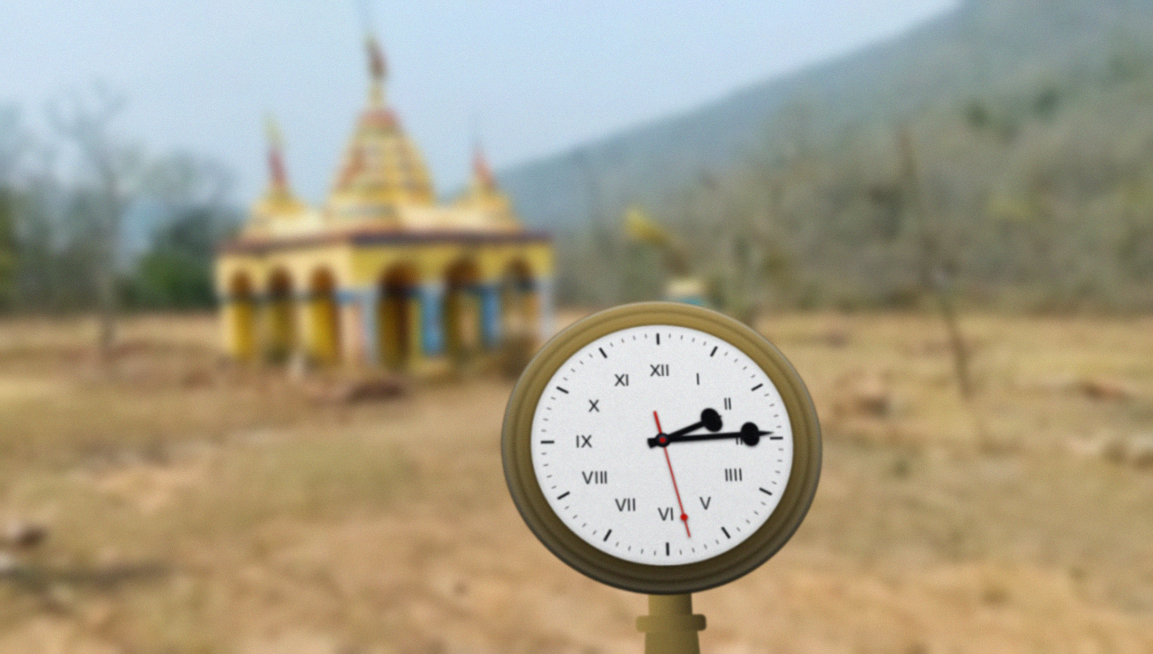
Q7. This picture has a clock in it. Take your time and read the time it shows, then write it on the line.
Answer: 2:14:28
